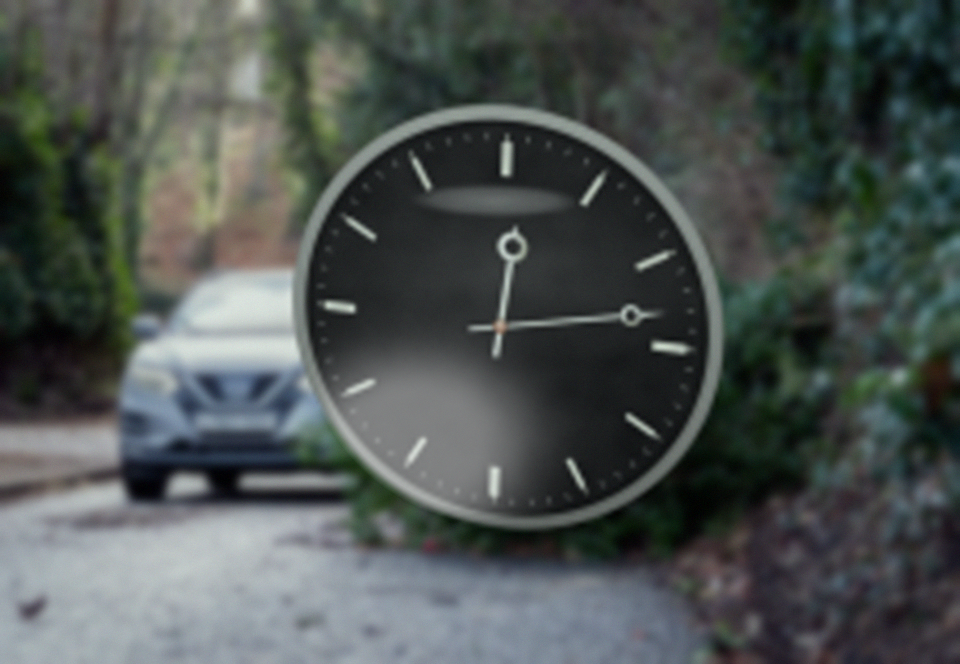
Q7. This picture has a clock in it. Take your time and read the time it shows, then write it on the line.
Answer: 12:13
